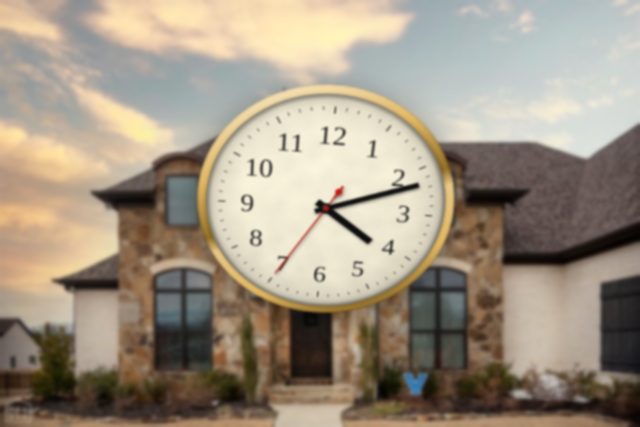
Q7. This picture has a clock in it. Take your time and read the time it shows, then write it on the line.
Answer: 4:11:35
